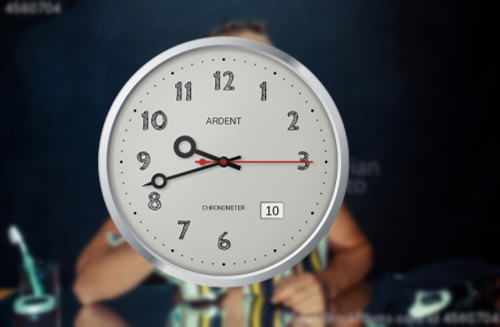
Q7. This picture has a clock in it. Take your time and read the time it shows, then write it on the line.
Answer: 9:42:15
